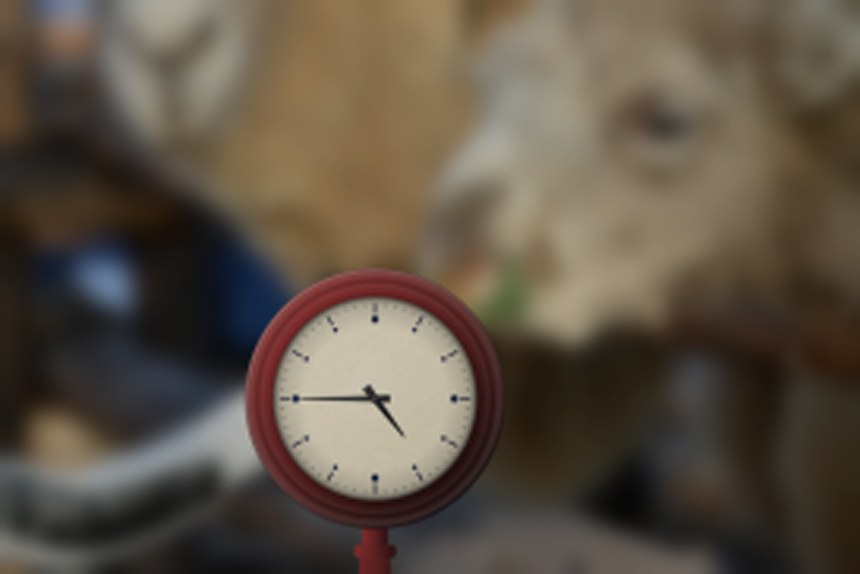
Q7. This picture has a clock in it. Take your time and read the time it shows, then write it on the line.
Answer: 4:45
